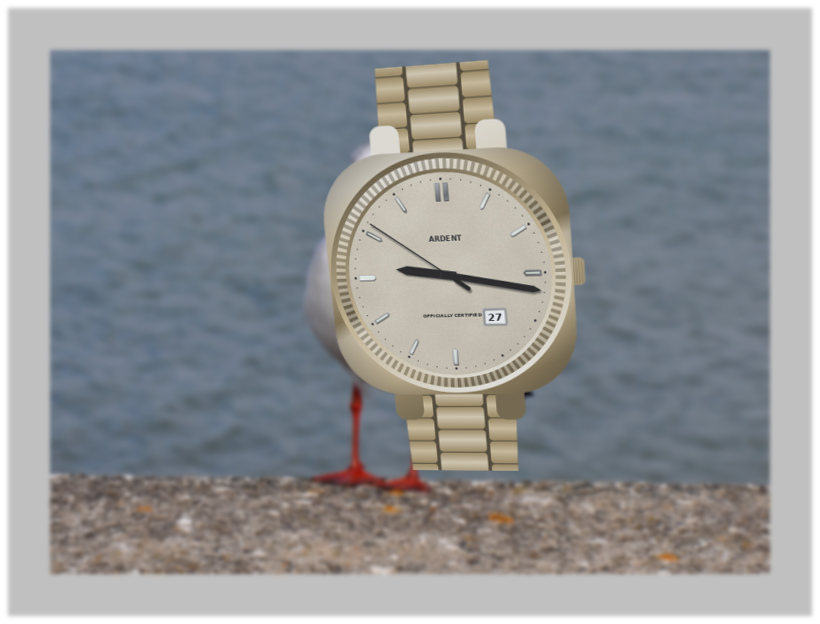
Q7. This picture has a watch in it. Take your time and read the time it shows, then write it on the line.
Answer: 9:16:51
